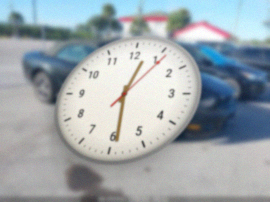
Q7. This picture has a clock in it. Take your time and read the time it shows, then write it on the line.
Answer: 12:29:06
